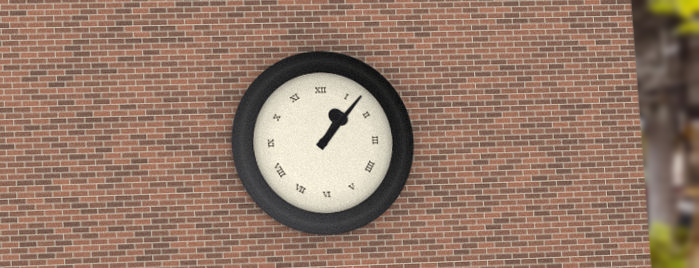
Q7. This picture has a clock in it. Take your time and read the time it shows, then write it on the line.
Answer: 1:07
